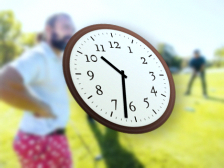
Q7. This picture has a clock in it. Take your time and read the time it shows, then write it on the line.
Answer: 10:32
